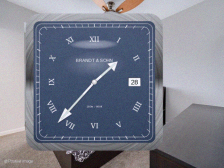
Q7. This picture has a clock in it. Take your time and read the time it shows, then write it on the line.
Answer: 1:37
